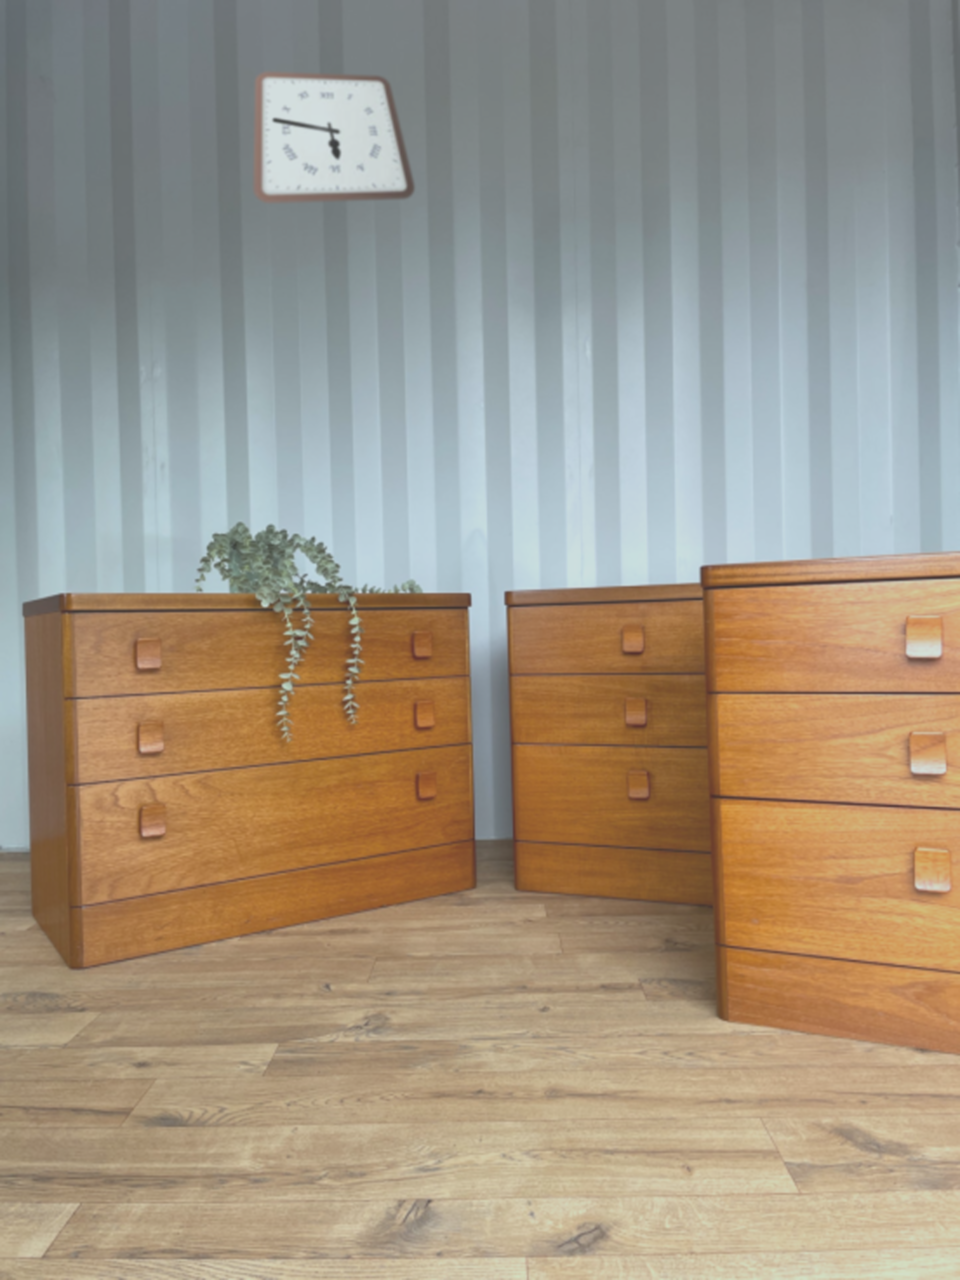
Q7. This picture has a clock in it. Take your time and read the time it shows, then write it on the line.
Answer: 5:47
